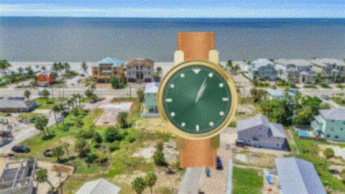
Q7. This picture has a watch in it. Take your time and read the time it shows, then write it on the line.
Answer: 1:04
